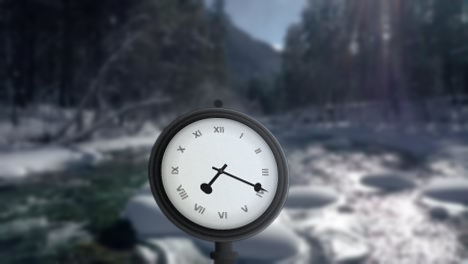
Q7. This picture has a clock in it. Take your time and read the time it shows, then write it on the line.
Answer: 7:19
